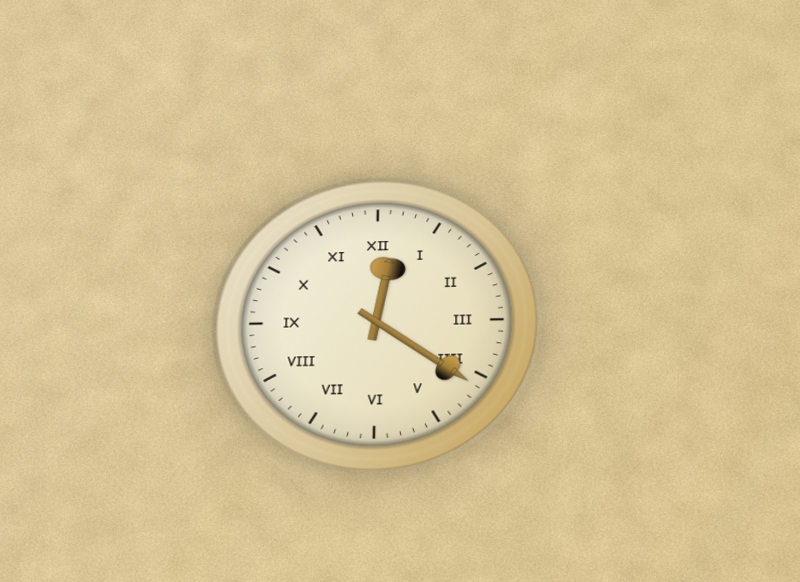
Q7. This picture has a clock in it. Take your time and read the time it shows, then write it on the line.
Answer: 12:21
